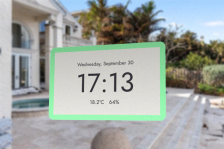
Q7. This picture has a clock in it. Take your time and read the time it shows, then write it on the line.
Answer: 17:13
